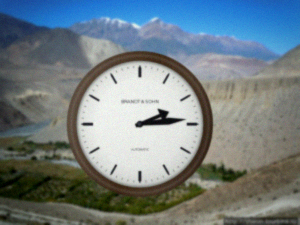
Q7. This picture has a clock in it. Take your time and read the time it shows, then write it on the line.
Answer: 2:14
